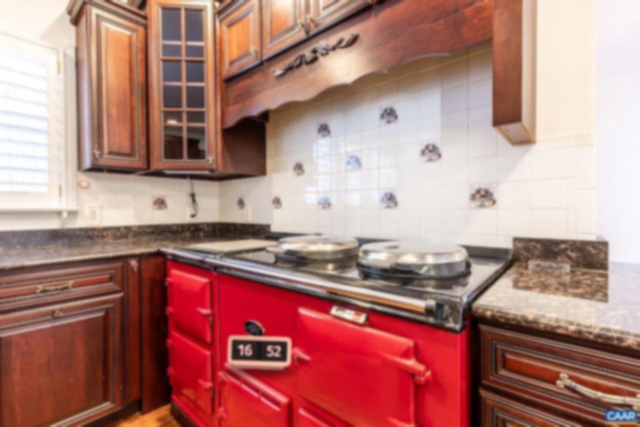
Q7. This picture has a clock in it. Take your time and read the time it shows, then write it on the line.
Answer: 16:52
